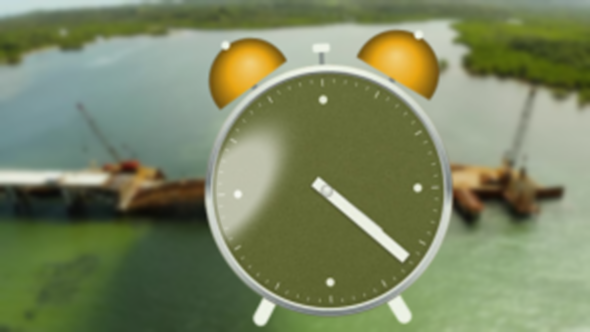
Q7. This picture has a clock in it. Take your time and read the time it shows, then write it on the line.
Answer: 4:22
